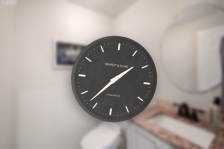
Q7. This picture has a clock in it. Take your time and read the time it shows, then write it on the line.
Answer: 1:37
